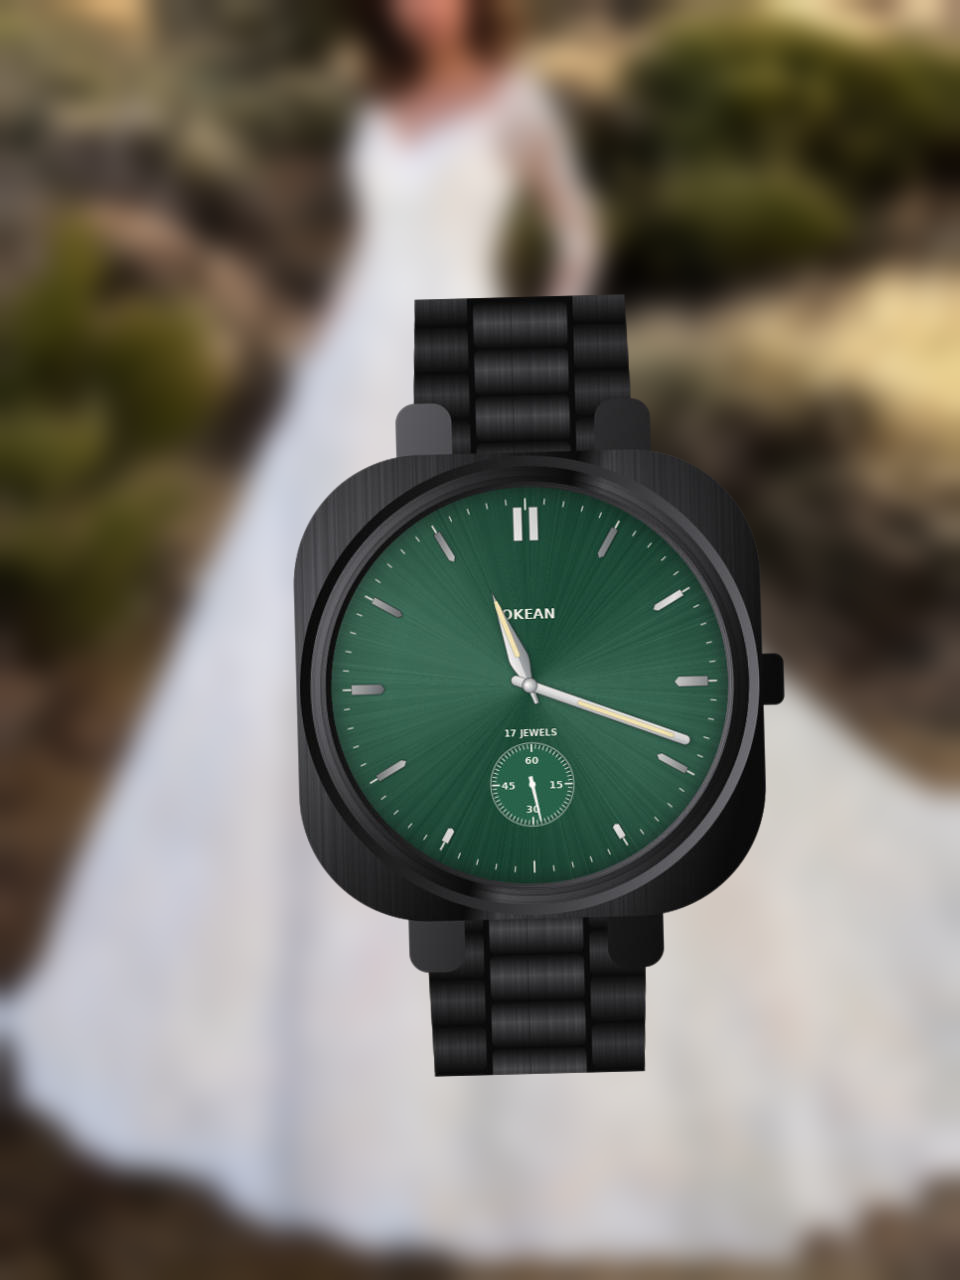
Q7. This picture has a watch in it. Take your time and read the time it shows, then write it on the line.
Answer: 11:18:28
